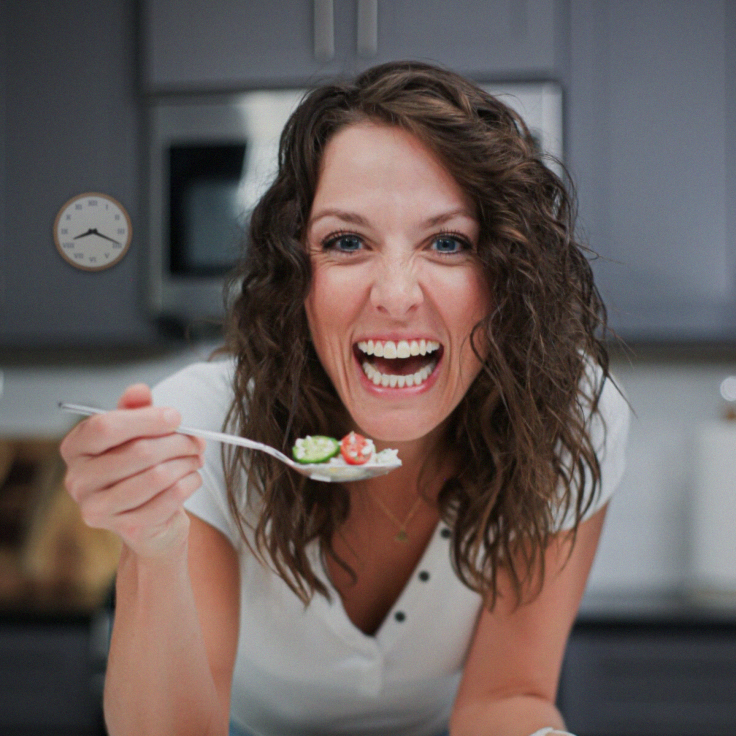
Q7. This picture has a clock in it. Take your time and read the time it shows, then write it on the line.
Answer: 8:19
